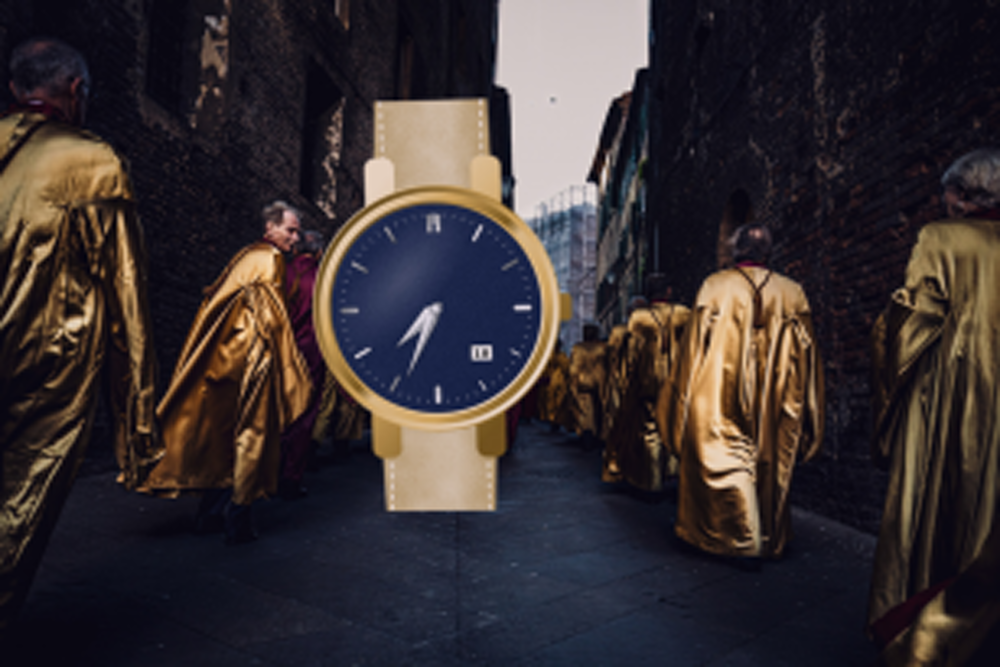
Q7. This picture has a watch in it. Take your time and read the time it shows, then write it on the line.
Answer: 7:34
